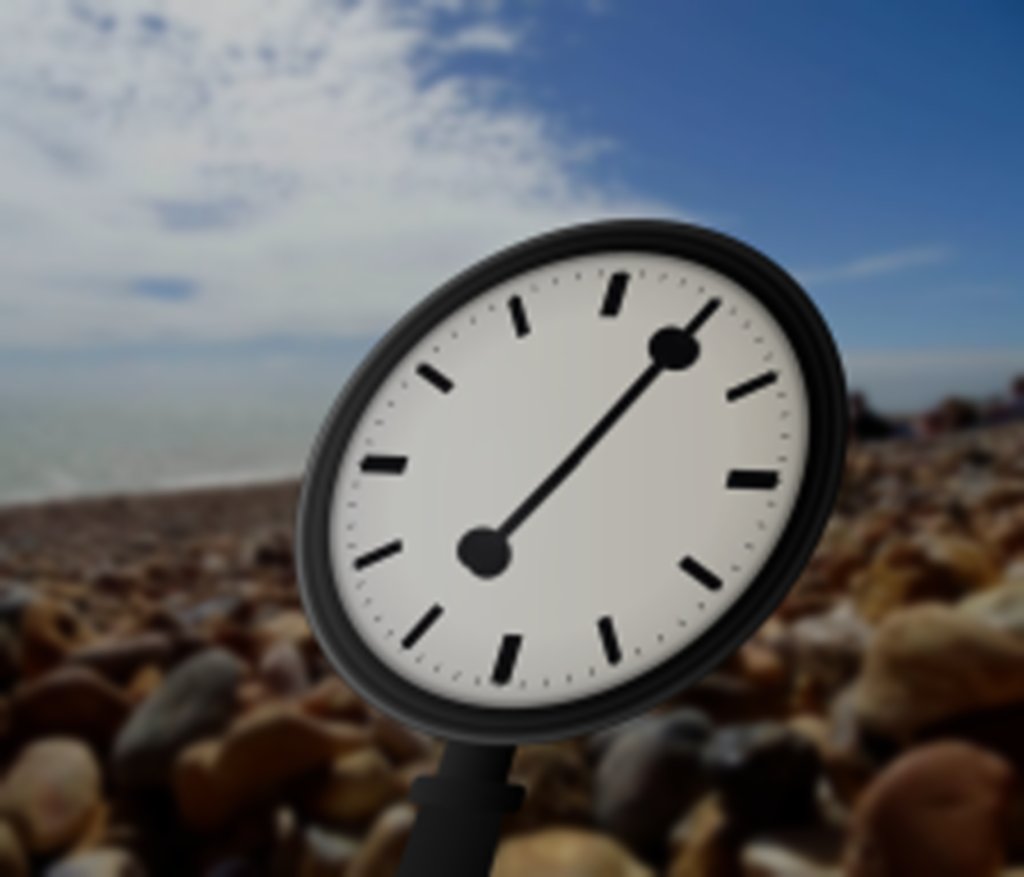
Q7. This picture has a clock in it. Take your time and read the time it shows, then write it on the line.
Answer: 7:05
